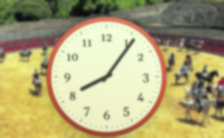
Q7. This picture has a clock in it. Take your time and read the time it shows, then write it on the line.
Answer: 8:06
